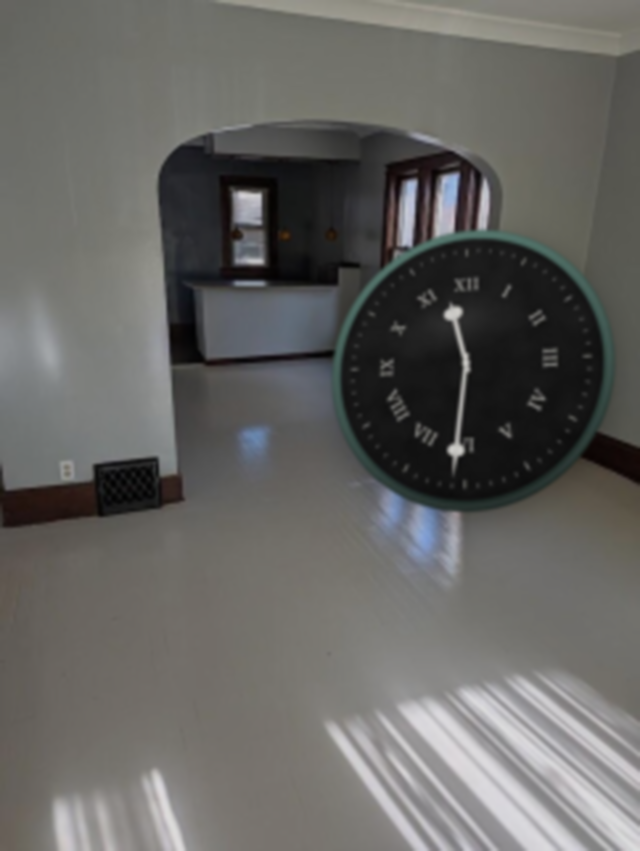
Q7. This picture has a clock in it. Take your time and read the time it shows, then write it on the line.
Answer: 11:31
